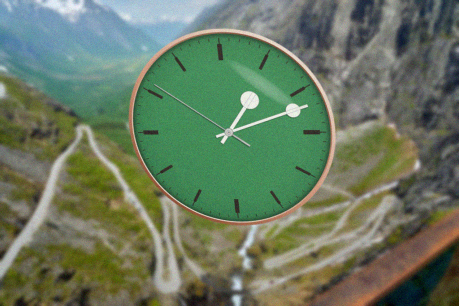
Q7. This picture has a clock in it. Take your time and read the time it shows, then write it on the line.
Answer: 1:11:51
